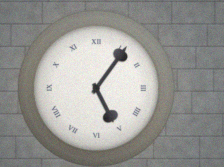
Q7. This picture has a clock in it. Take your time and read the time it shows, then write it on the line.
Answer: 5:06
